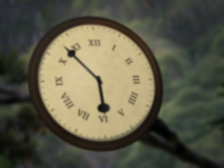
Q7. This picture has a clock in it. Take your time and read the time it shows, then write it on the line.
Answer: 5:53
